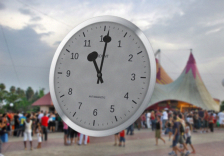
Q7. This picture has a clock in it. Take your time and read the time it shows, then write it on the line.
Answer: 11:01
